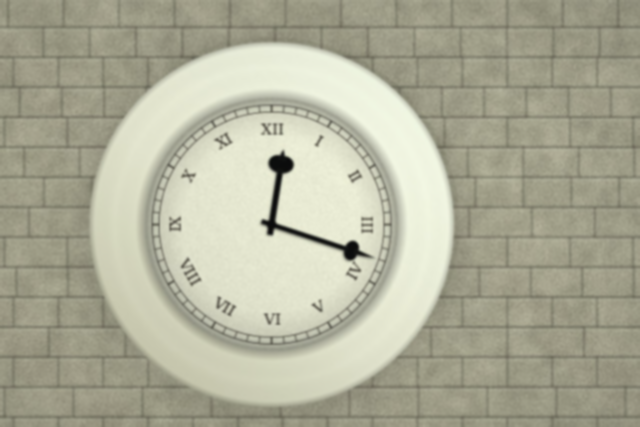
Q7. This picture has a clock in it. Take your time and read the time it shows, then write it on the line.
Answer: 12:18
